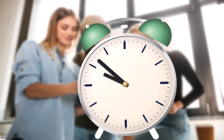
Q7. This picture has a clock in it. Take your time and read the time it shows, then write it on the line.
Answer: 9:52
